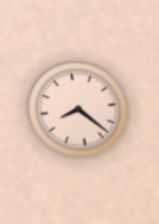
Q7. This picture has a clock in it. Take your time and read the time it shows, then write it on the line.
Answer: 8:23
